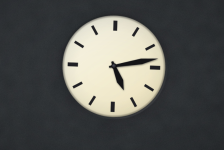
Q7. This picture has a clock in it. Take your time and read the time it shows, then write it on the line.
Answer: 5:13
